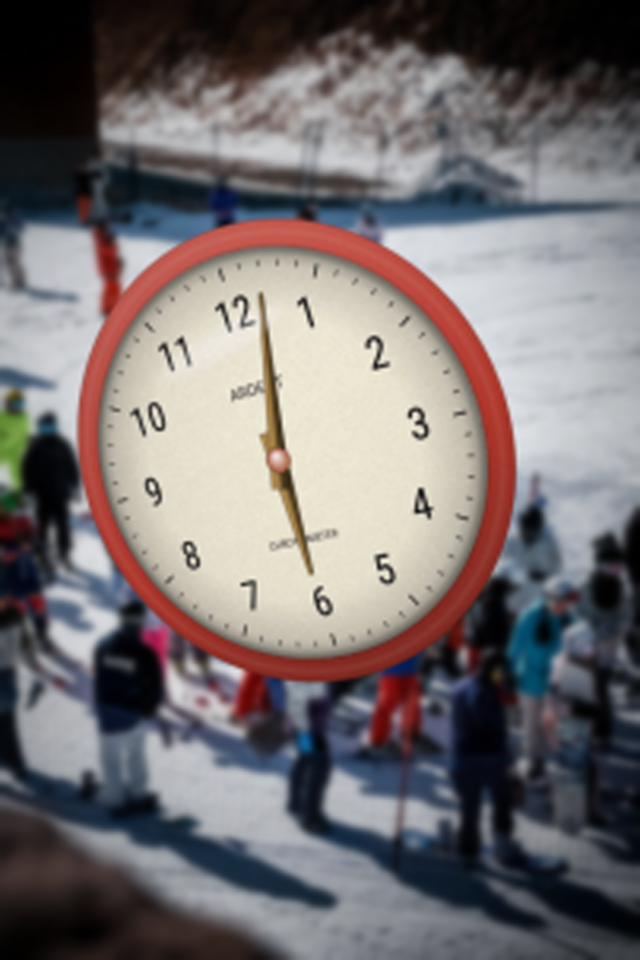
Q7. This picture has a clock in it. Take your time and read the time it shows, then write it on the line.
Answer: 6:02
